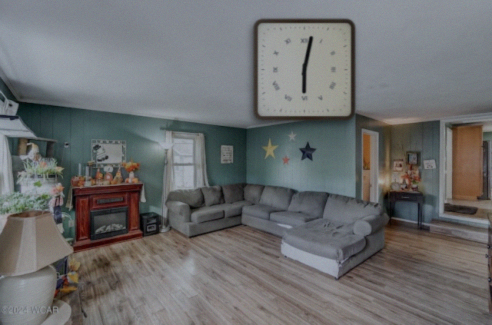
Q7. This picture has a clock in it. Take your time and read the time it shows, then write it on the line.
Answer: 6:02
